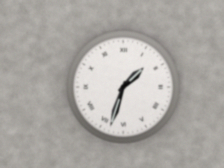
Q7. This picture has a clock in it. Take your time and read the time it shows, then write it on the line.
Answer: 1:33
